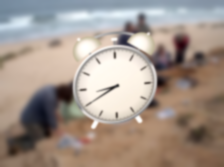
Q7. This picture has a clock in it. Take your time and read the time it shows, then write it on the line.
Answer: 8:40
